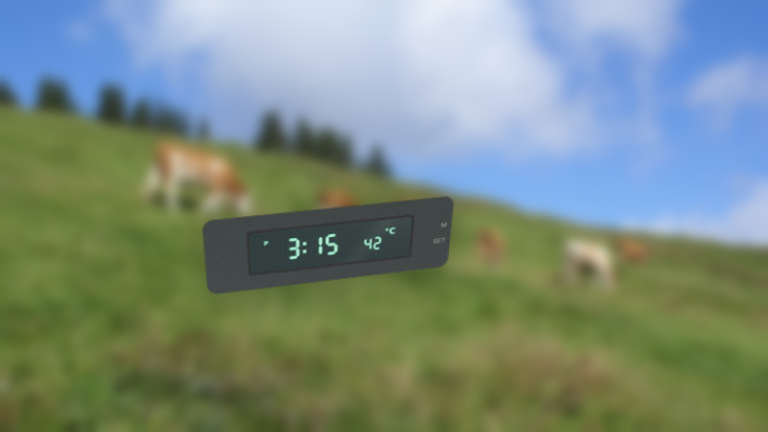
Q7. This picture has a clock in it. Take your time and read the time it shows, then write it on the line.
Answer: 3:15
